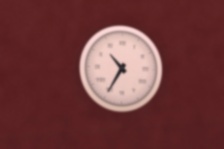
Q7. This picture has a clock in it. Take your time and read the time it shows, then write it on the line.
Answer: 10:35
